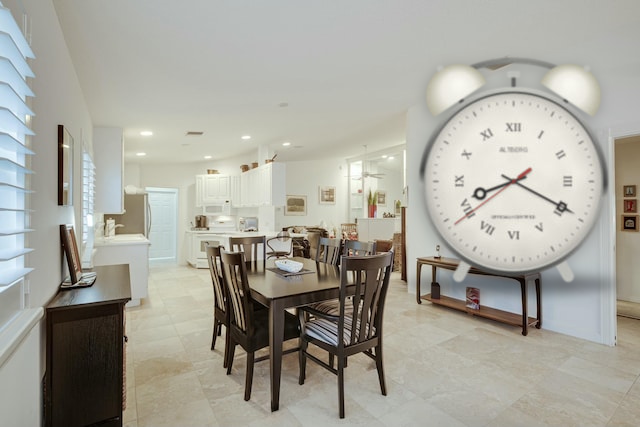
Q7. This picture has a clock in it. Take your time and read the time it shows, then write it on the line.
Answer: 8:19:39
